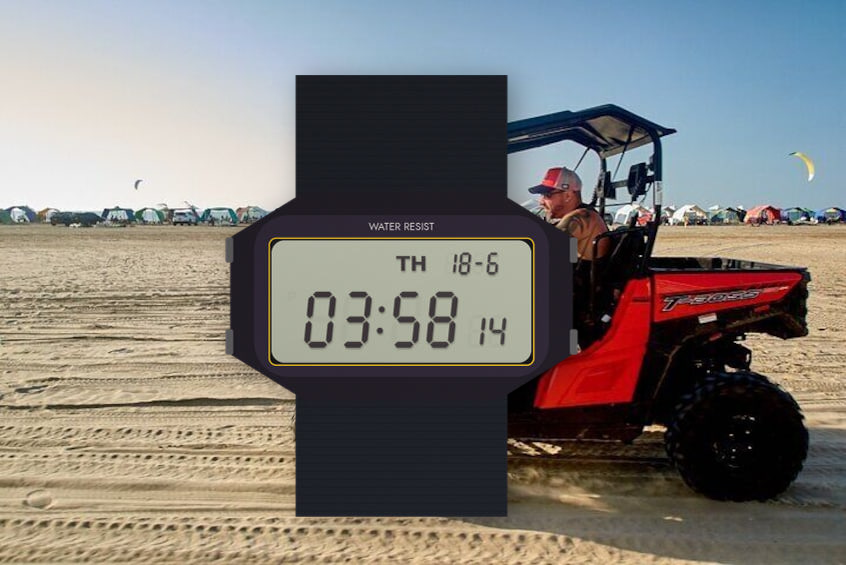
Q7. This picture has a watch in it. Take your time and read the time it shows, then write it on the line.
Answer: 3:58:14
